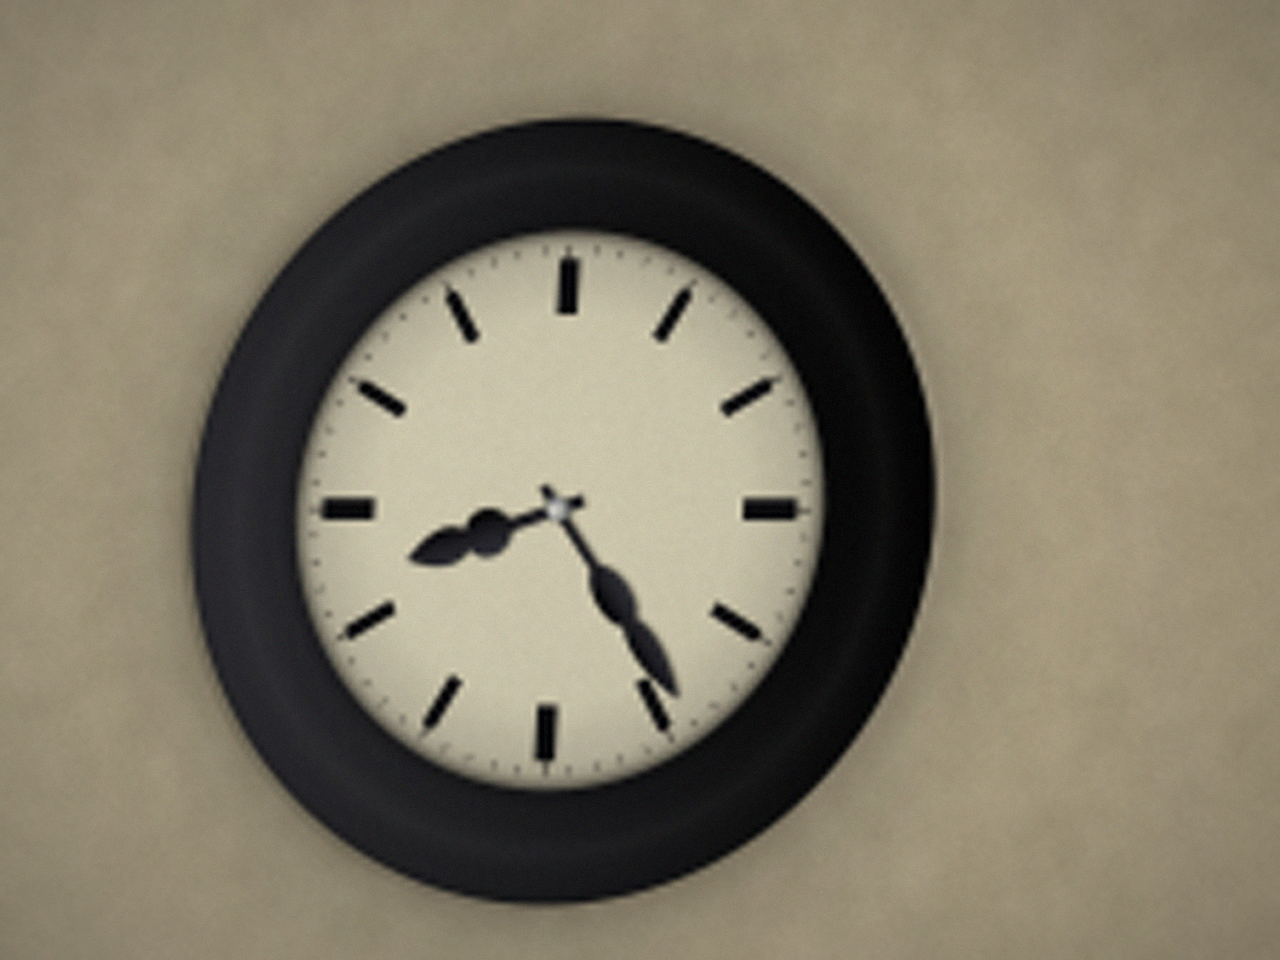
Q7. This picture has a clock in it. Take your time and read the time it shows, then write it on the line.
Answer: 8:24
